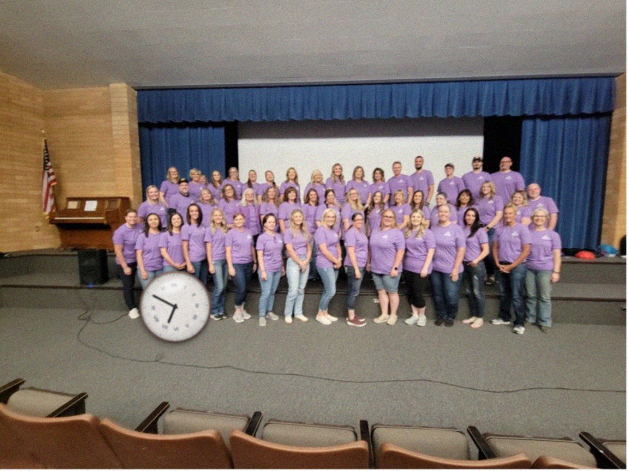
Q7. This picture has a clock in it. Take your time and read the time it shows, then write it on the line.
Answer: 6:50
